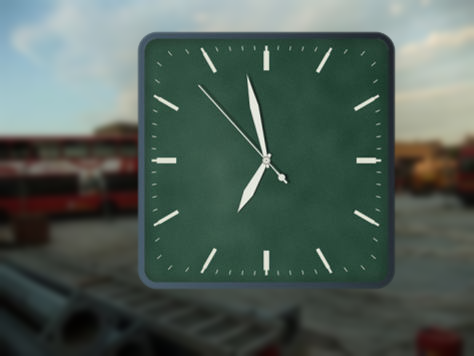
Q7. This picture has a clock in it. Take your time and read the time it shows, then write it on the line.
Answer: 6:57:53
